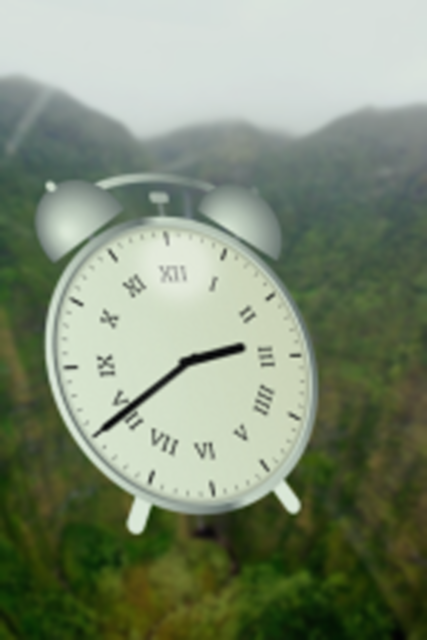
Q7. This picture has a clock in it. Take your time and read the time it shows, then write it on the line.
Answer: 2:40
